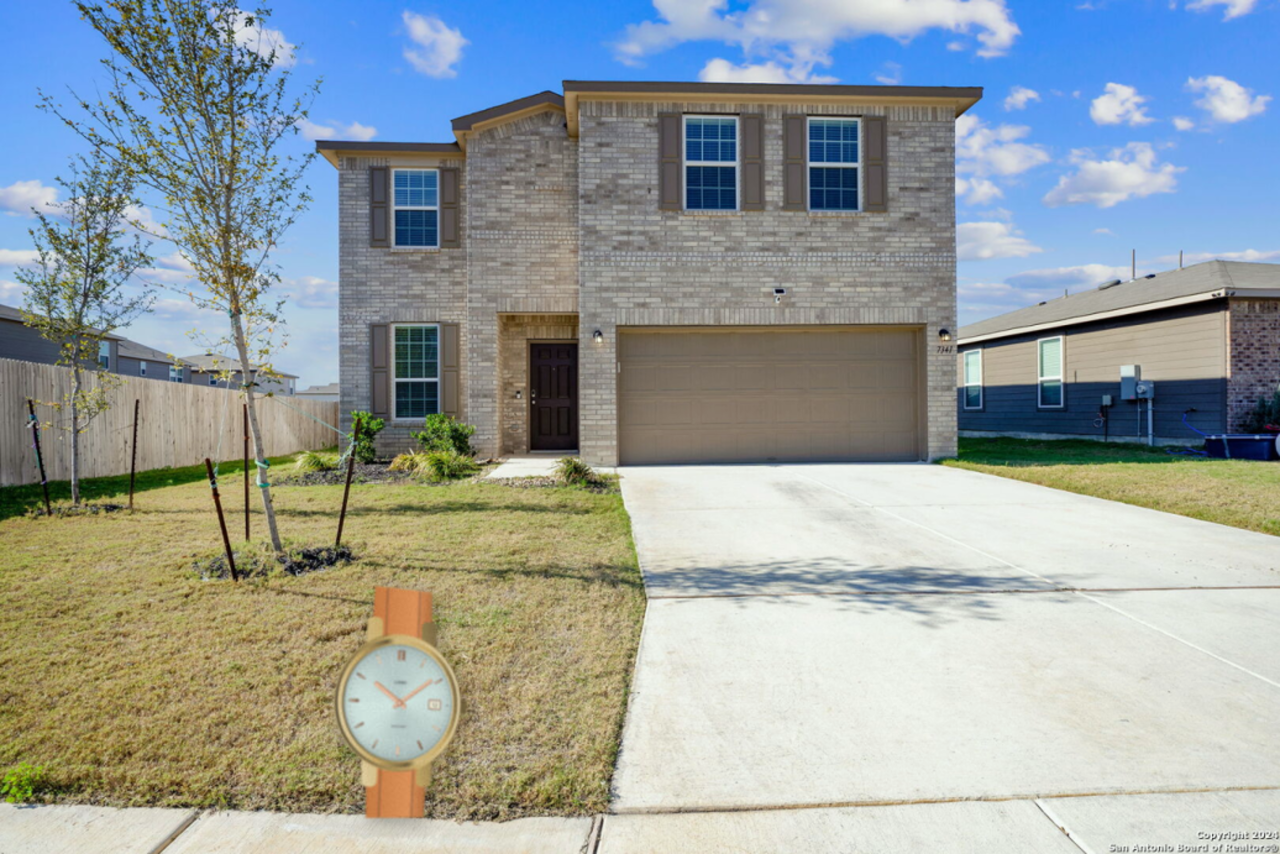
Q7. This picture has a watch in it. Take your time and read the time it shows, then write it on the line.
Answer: 10:09
